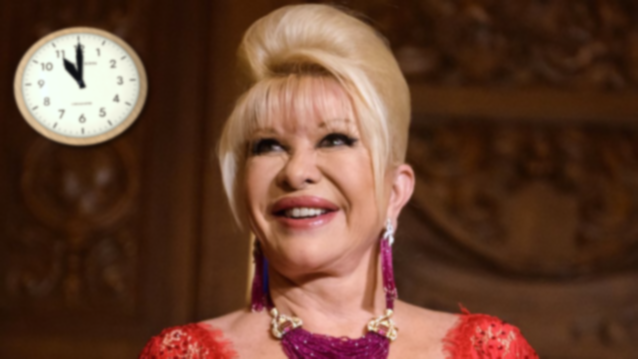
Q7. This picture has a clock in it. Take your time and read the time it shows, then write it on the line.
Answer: 11:00
